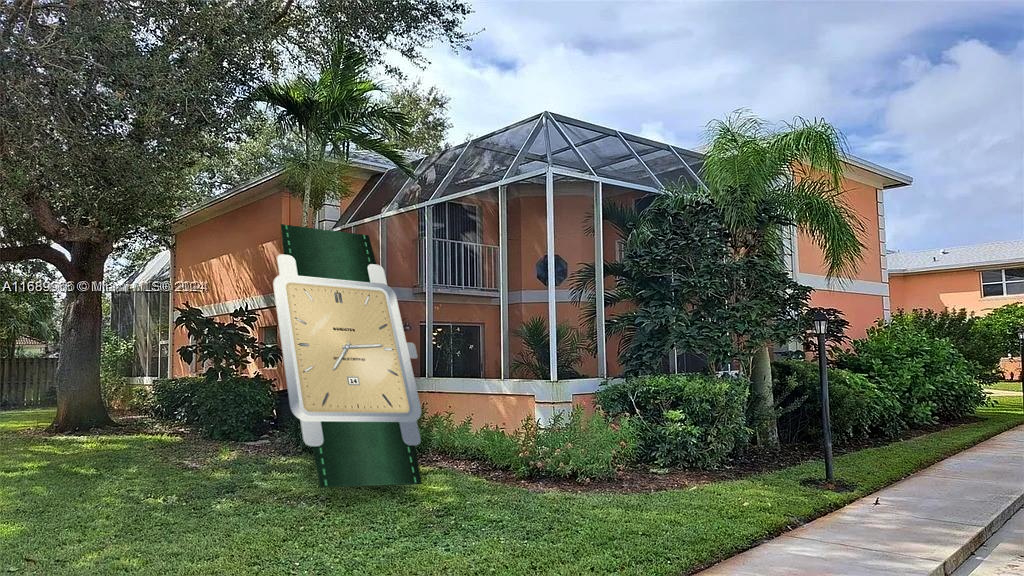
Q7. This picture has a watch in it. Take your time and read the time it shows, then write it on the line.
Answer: 7:14
